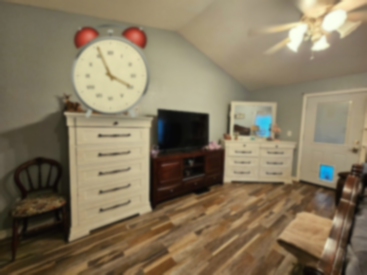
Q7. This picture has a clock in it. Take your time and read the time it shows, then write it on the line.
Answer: 3:56
